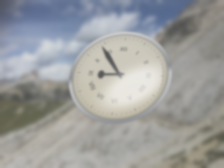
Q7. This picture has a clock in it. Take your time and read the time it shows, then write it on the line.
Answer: 8:54
